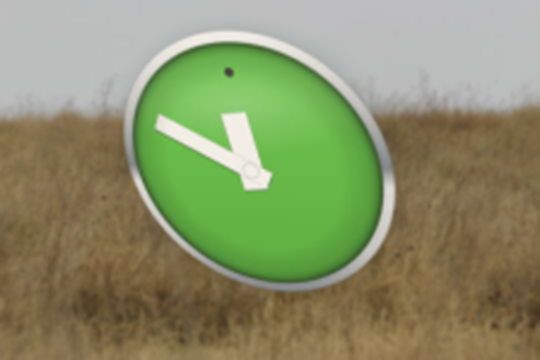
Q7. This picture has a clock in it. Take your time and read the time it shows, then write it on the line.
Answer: 11:50
